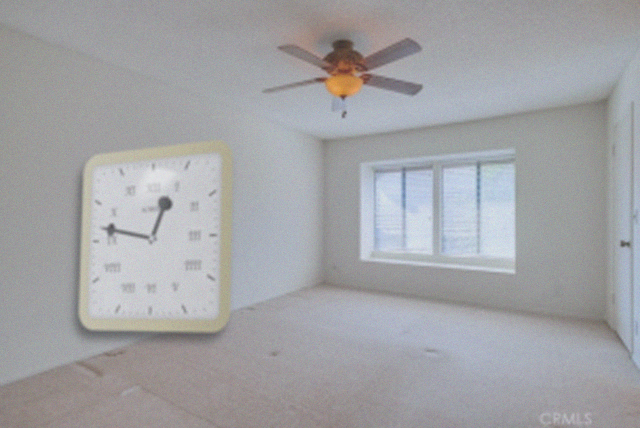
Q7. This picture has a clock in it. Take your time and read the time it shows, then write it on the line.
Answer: 12:47
